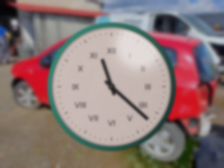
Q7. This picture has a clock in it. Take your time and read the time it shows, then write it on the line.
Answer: 11:22
